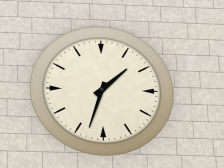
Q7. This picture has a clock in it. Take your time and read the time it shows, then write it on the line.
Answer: 1:33
